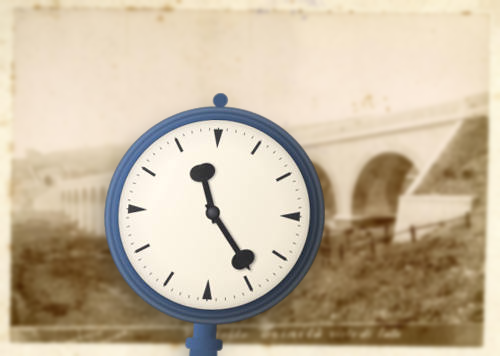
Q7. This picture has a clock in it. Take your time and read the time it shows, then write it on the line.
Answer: 11:24
